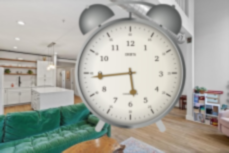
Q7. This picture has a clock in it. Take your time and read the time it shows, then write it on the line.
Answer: 5:44
